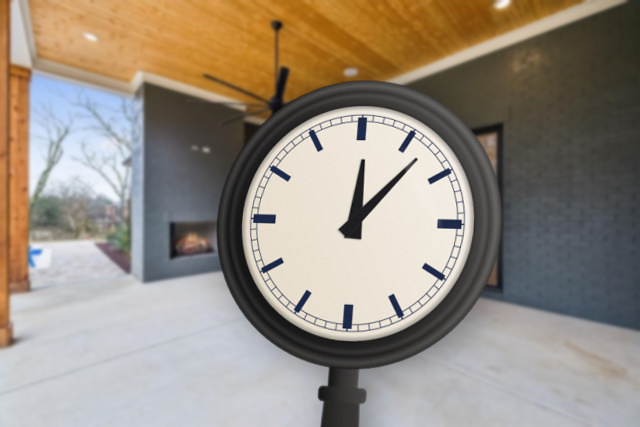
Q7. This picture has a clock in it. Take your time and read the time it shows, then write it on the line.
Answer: 12:07
